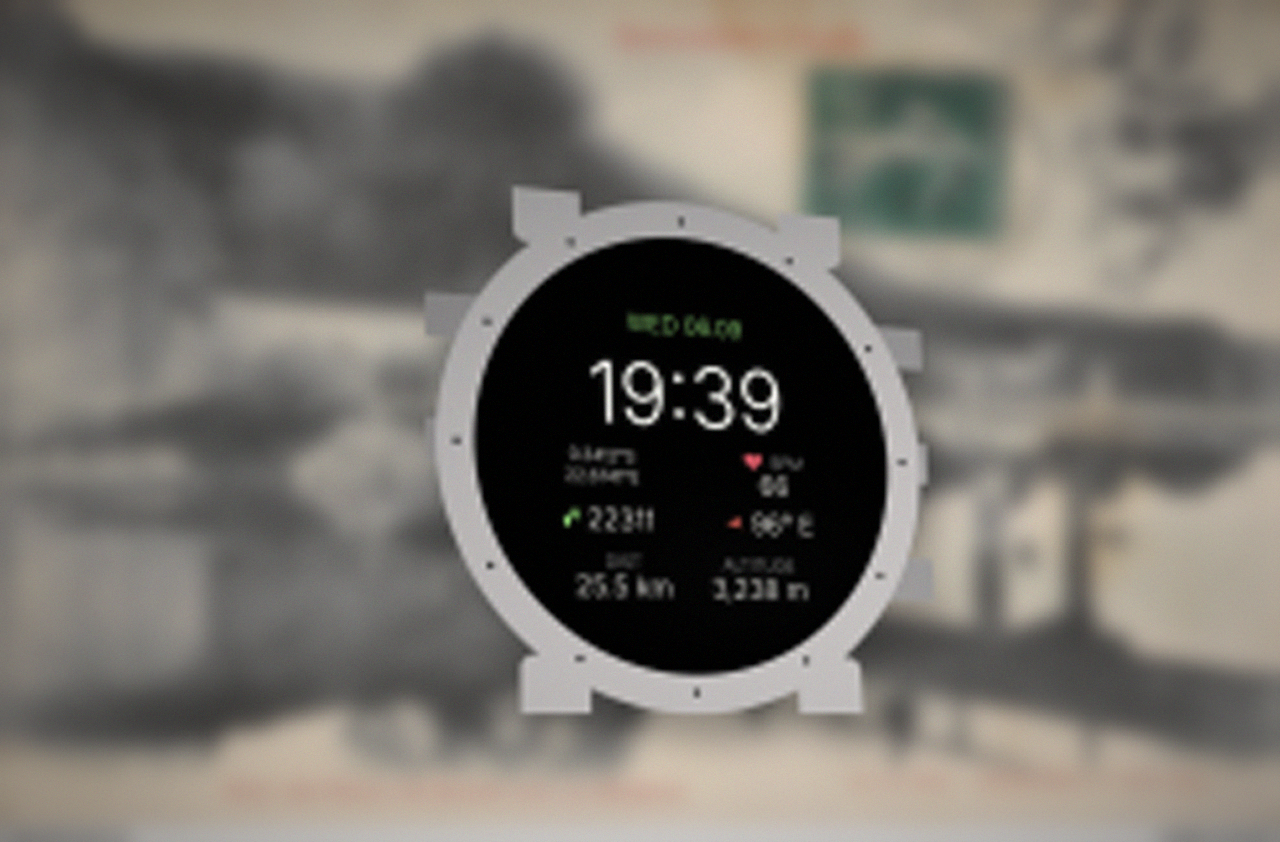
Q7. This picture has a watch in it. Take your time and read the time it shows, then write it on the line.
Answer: 19:39
